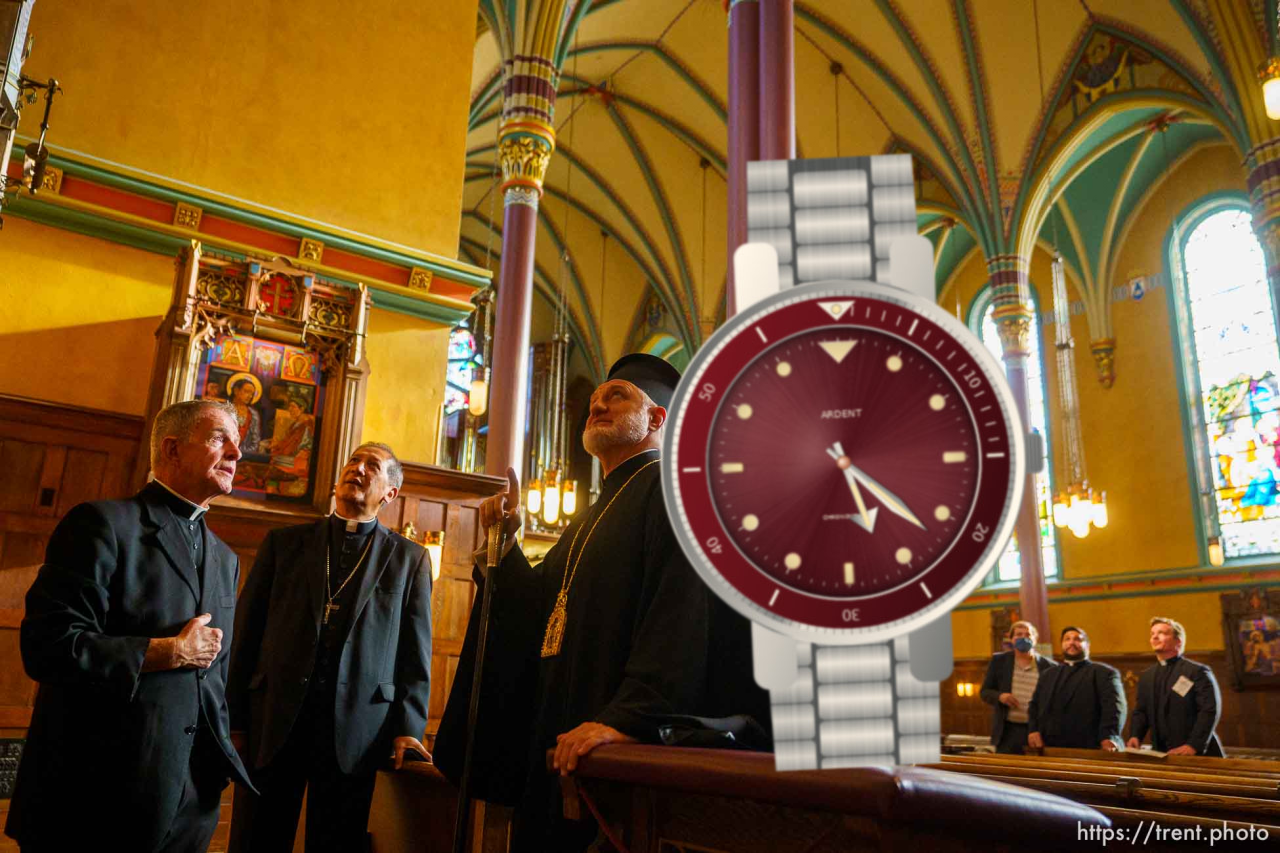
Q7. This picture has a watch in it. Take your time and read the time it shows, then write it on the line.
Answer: 5:22
